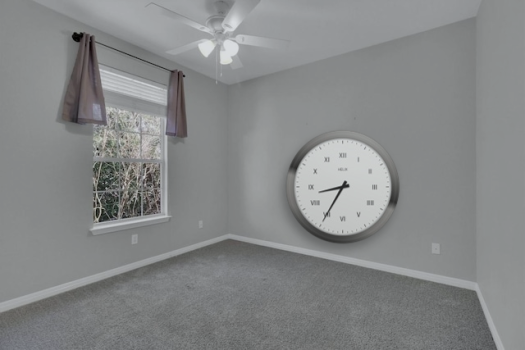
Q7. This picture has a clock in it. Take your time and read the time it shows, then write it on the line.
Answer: 8:35
